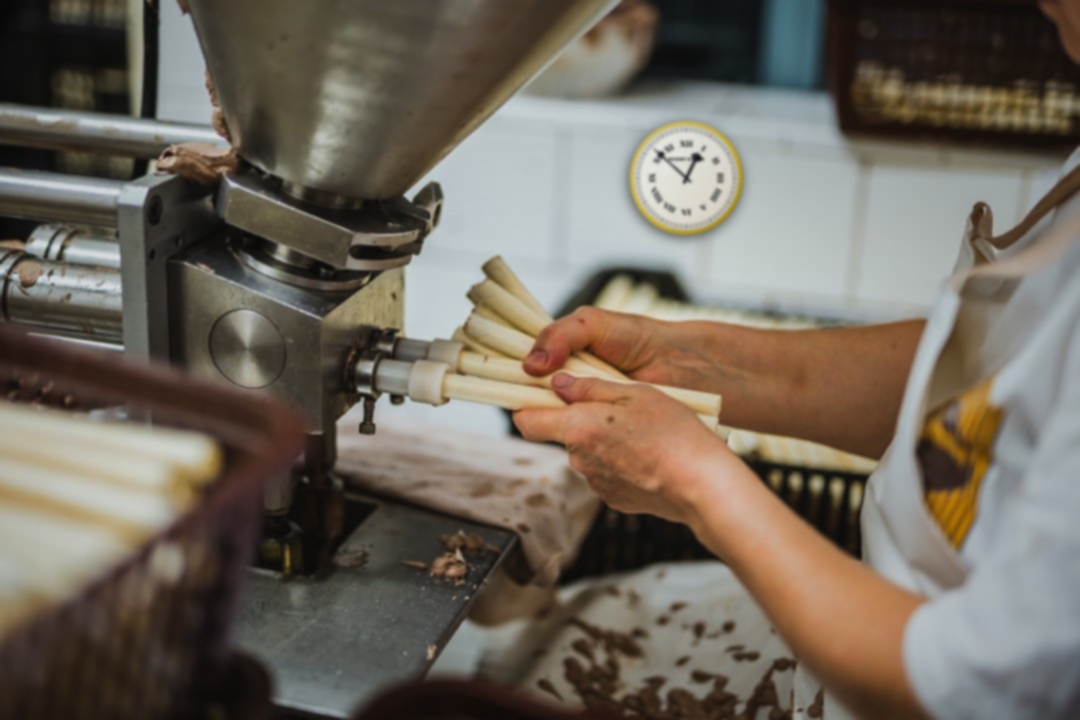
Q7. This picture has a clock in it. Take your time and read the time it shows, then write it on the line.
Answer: 12:52
